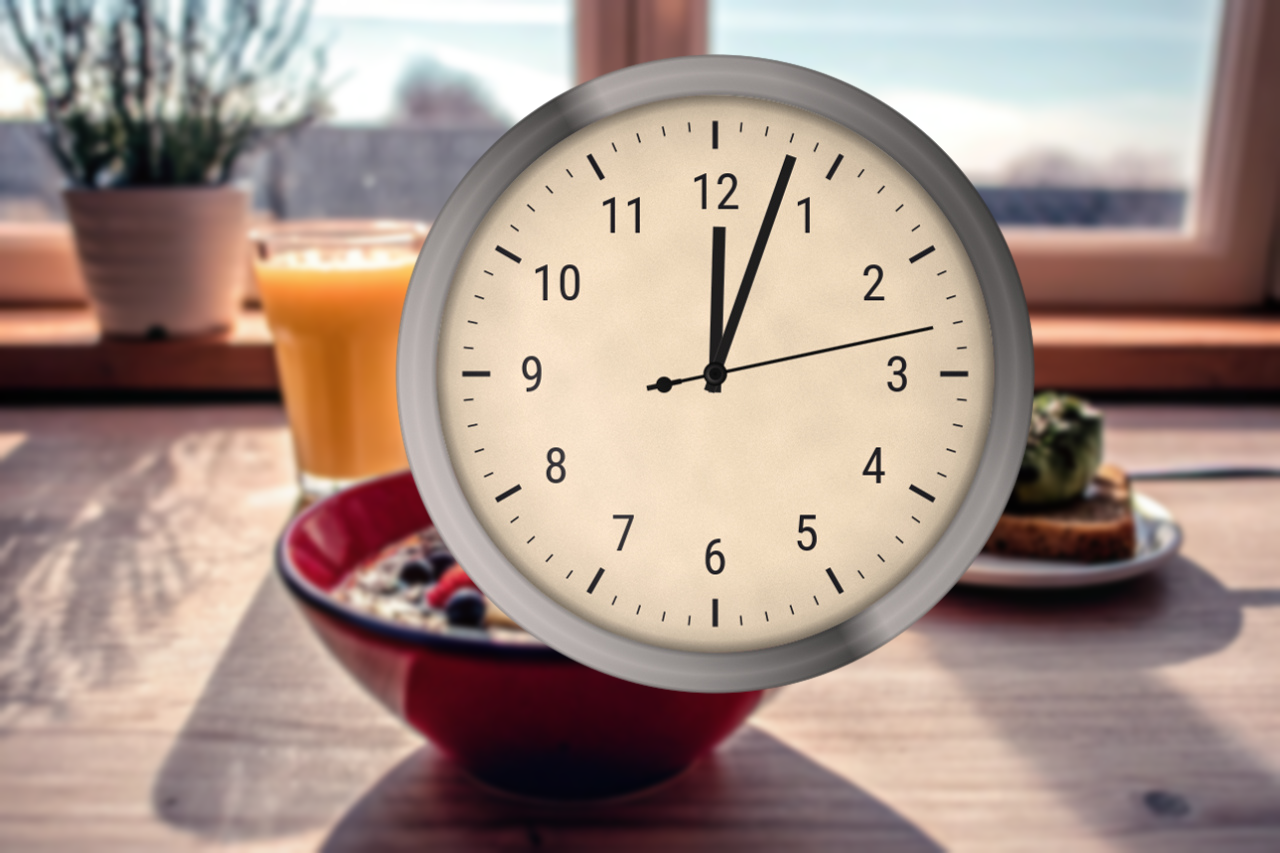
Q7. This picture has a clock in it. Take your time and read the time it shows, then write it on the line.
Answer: 12:03:13
